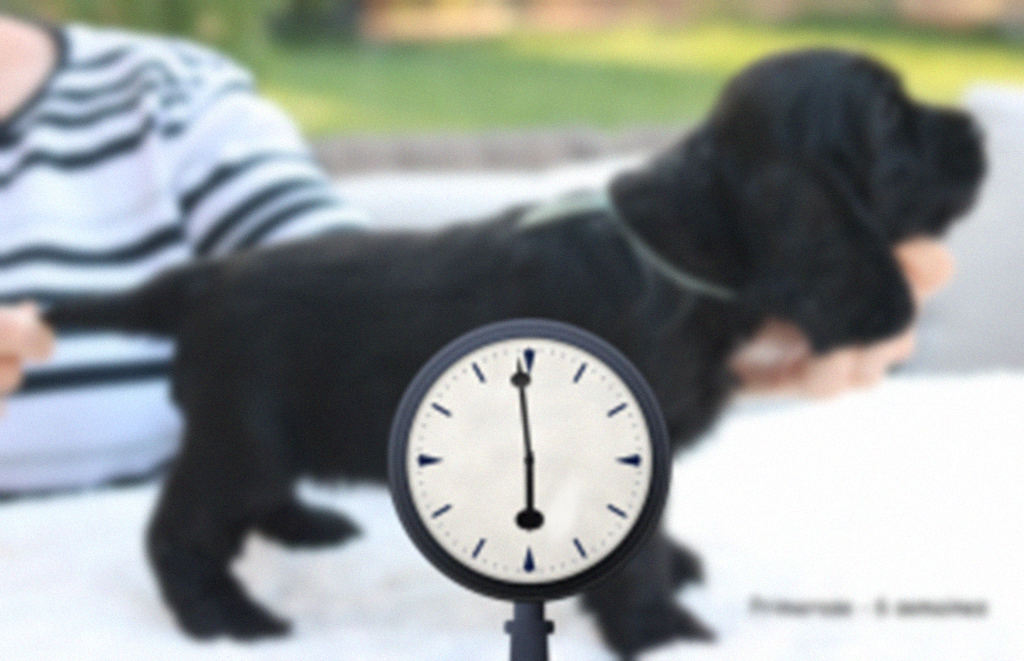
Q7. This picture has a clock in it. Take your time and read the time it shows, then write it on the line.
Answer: 5:59
